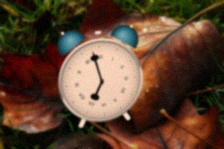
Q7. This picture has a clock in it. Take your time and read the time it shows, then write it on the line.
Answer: 6:58
